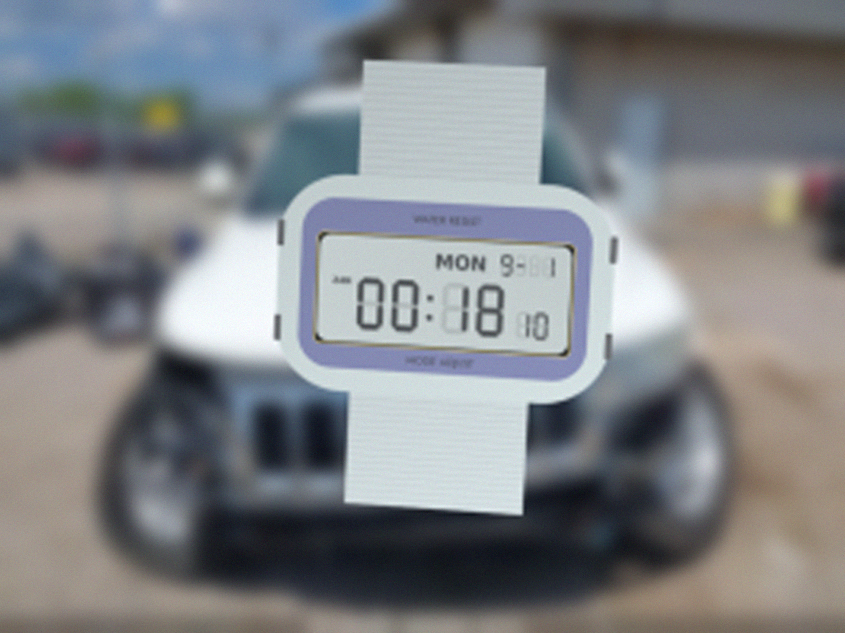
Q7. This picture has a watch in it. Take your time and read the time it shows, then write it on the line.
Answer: 0:18:10
